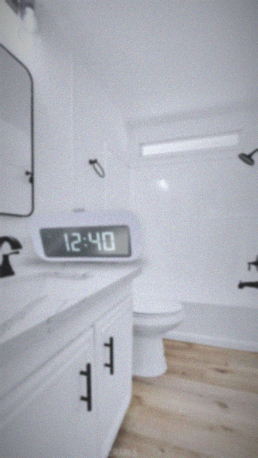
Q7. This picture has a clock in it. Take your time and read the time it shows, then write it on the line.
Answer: 12:40
